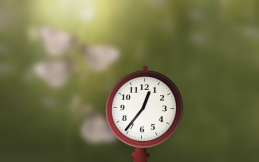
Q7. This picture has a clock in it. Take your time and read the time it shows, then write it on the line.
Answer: 12:36
